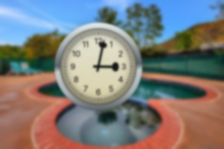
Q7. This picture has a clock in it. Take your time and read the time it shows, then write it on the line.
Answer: 3:02
